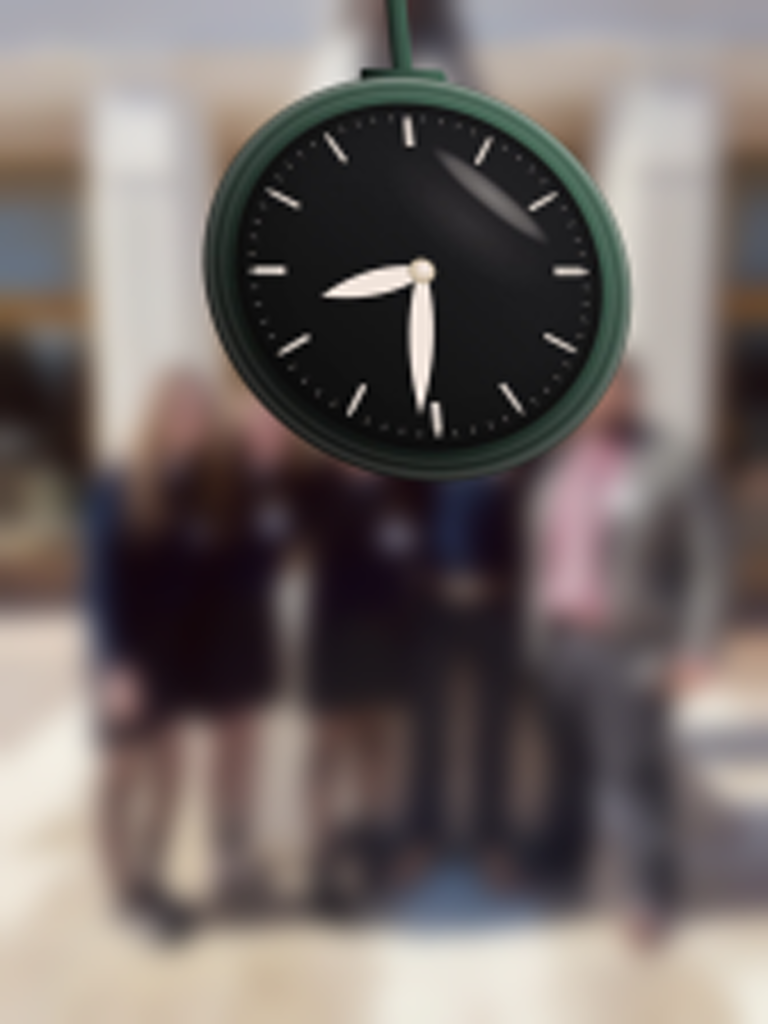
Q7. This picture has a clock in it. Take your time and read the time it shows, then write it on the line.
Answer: 8:31
